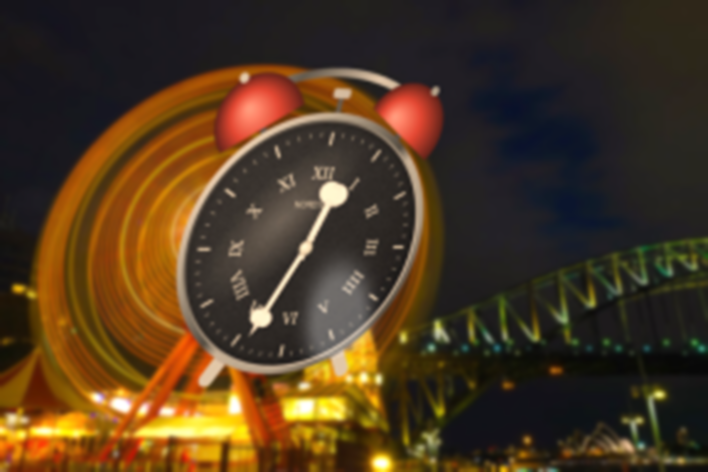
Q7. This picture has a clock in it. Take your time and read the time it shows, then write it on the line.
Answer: 12:34
